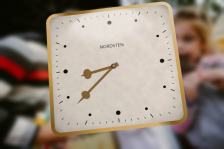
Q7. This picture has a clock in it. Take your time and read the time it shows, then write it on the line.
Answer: 8:38
